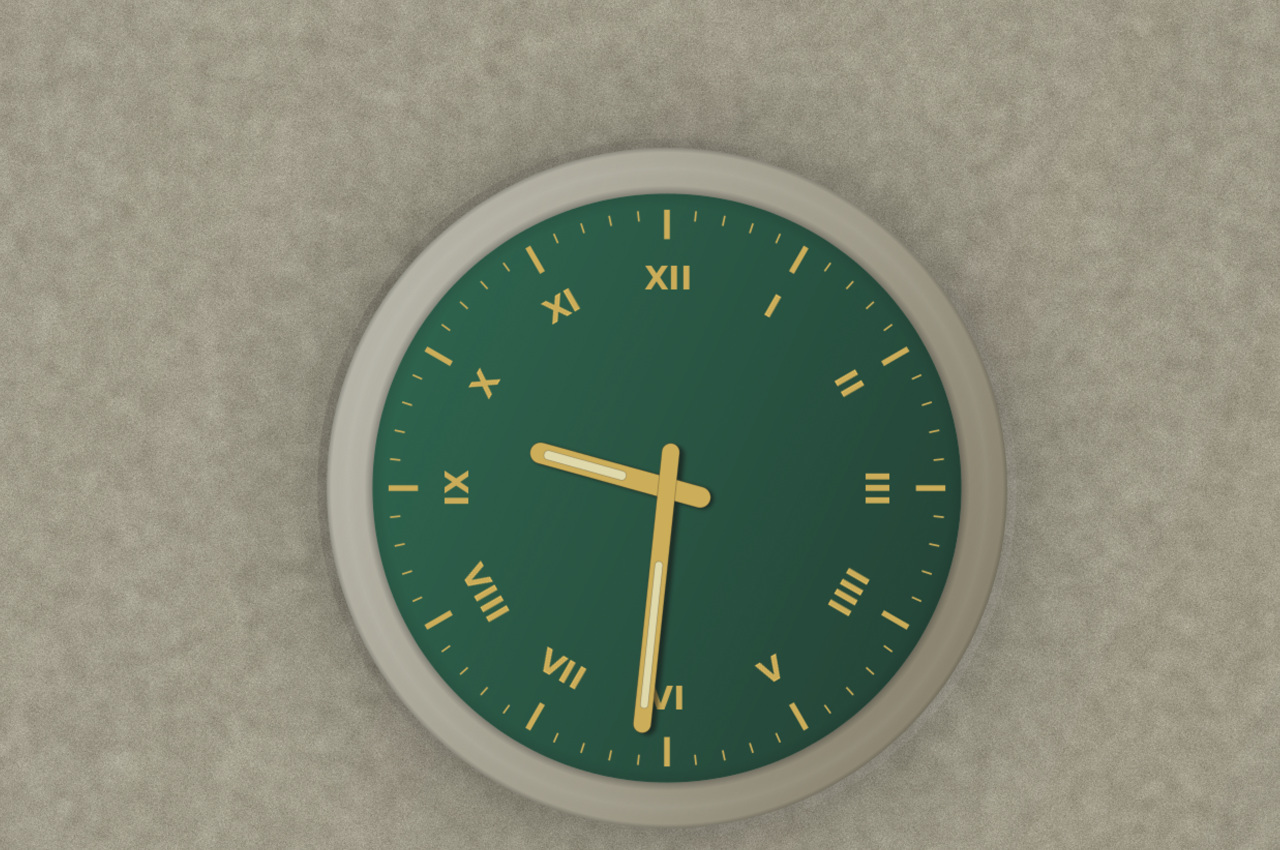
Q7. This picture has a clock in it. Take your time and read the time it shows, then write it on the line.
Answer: 9:31
